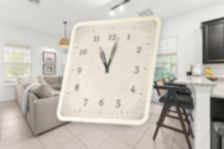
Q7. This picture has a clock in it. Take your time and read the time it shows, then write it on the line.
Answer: 11:02
